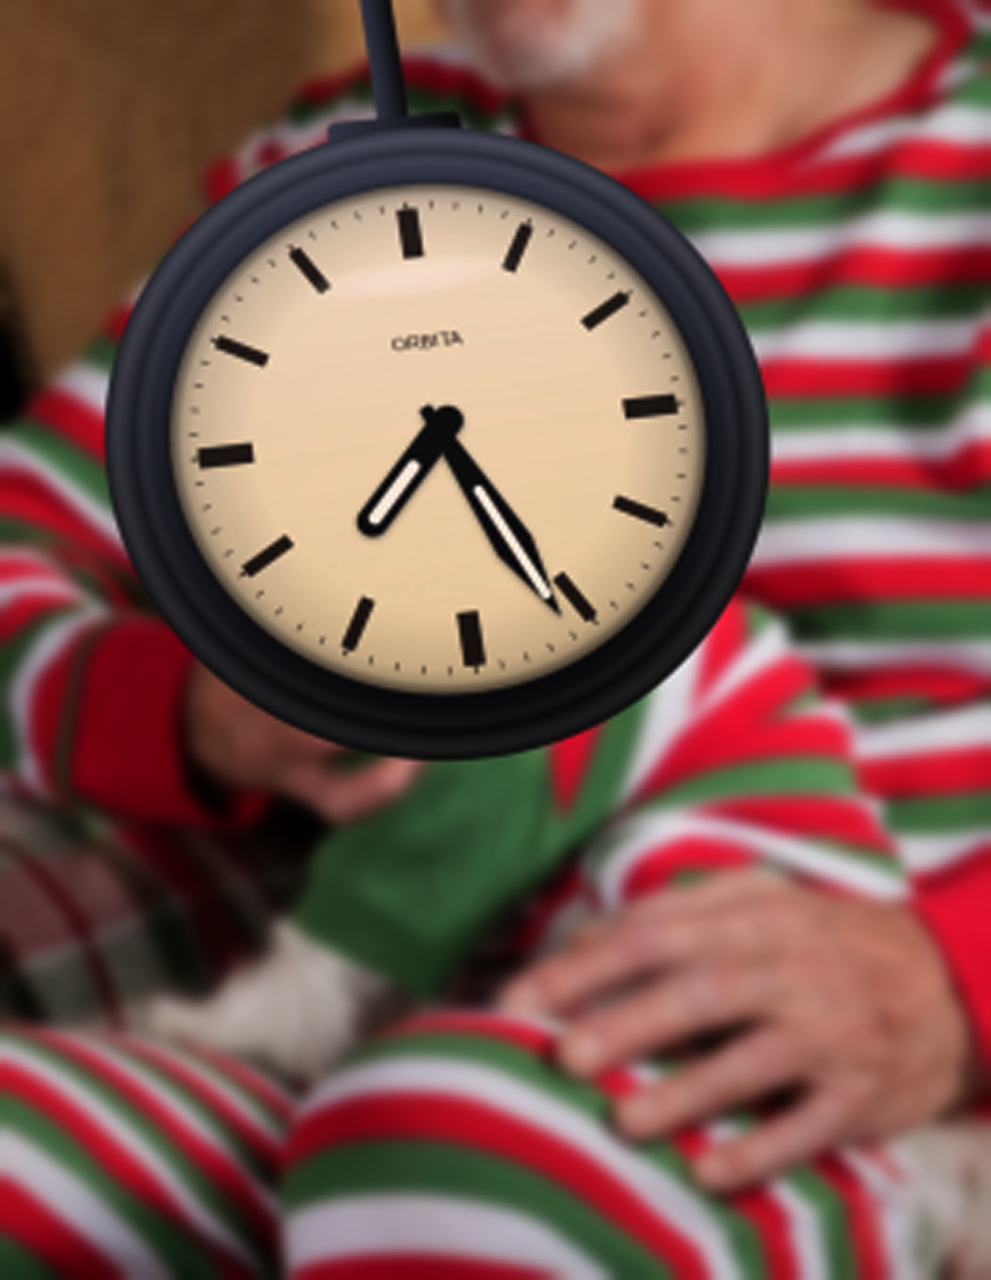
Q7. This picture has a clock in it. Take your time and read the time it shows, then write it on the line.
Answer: 7:26
